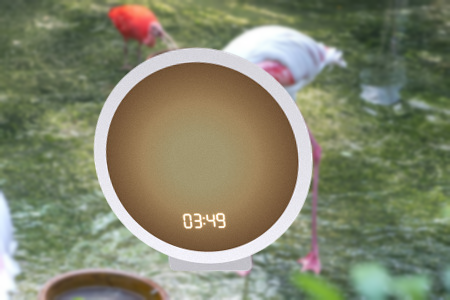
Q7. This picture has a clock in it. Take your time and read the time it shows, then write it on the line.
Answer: 3:49
